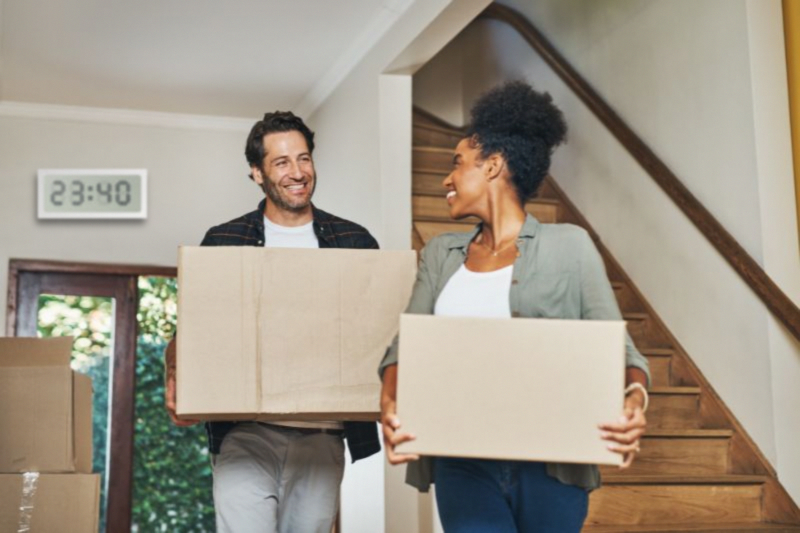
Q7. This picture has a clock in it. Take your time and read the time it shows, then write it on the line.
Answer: 23:40
